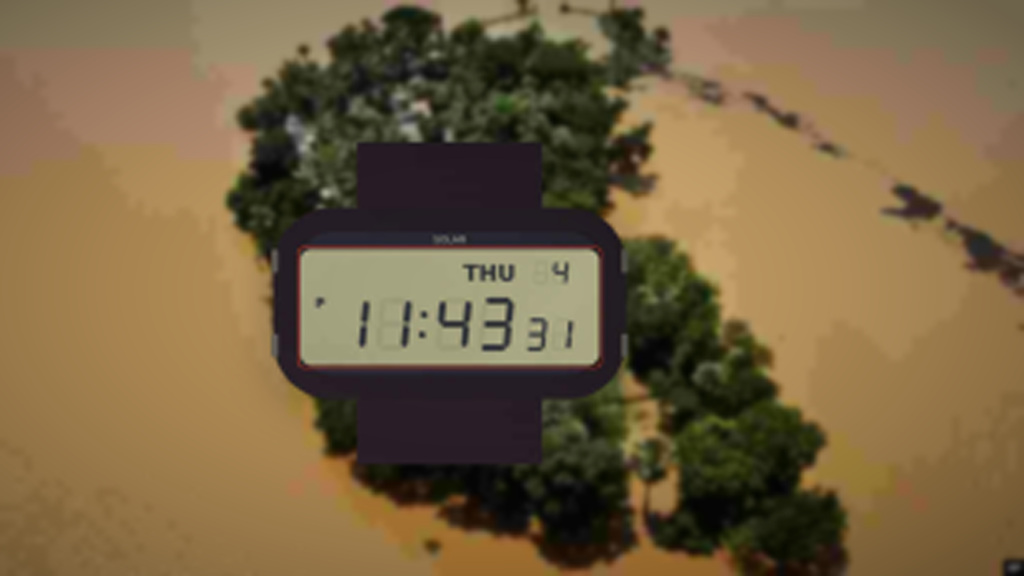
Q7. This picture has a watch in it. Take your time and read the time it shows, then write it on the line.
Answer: 11:43:31
